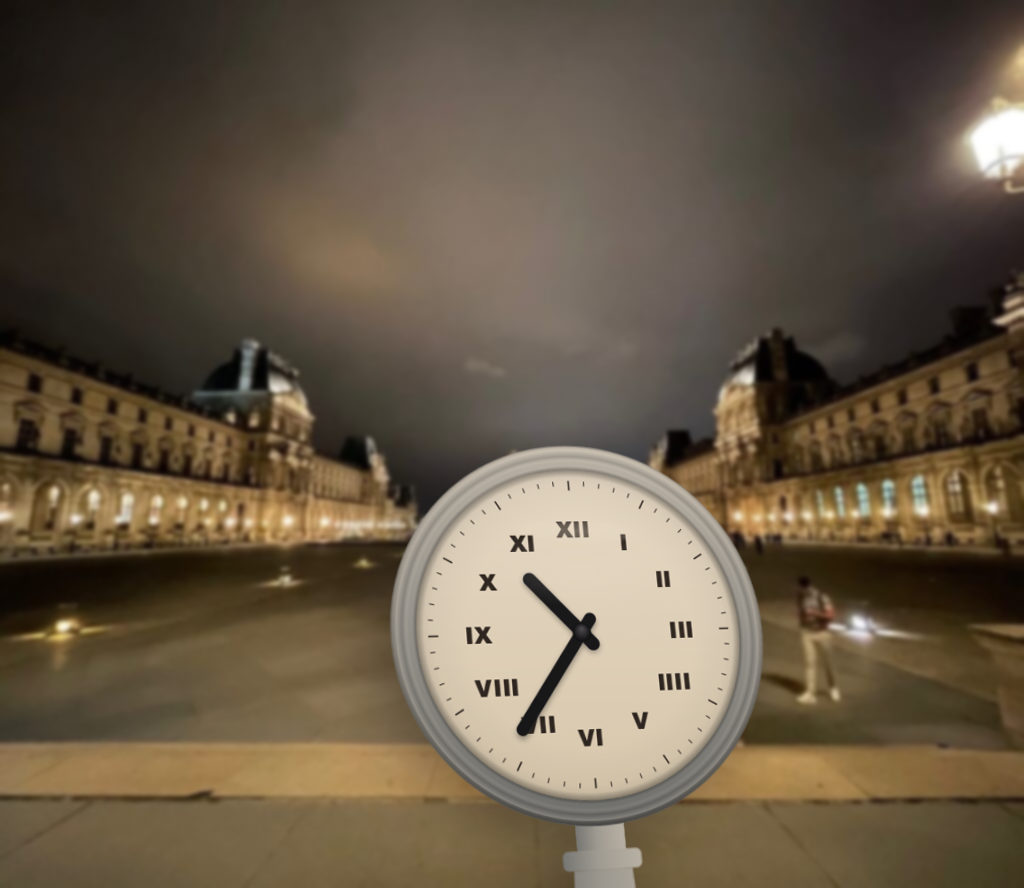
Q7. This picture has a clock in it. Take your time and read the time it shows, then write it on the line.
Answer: 10:36
